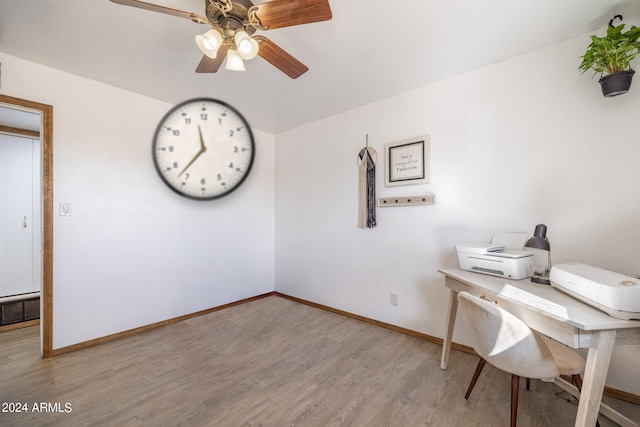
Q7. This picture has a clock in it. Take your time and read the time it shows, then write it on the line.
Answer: 11:37
